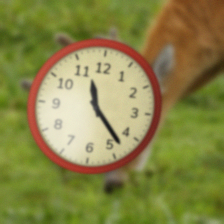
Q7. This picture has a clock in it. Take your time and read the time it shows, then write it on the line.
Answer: 11:23
